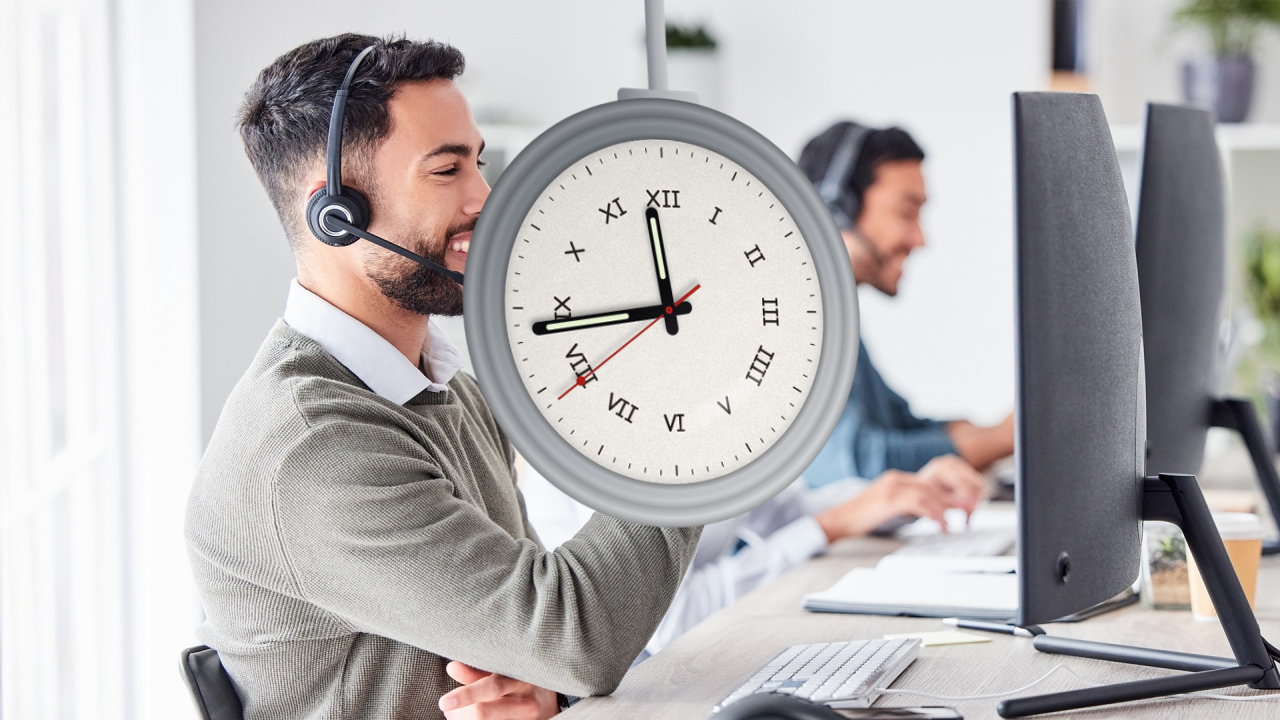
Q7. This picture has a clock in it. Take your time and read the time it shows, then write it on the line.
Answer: 11:43:39
